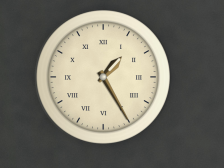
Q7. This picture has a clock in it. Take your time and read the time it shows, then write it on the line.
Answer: 1:25
